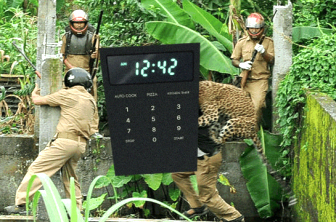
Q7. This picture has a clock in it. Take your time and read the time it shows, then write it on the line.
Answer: 12:42
